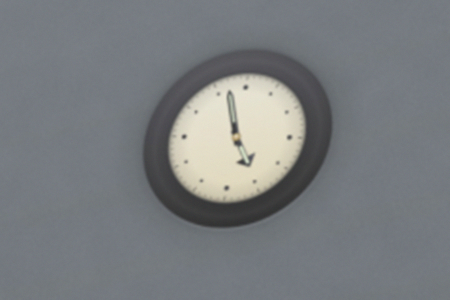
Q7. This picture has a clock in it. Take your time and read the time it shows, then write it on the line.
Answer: 4:57
